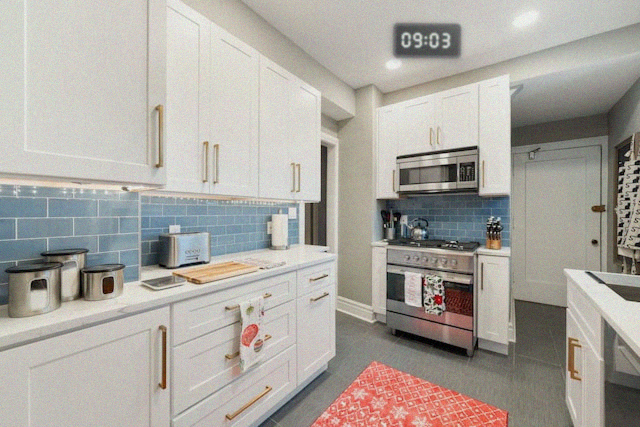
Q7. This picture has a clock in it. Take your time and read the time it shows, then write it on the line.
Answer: 9:03
